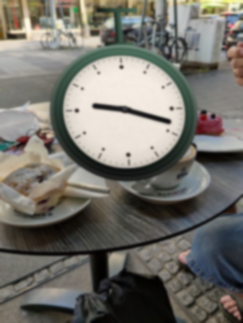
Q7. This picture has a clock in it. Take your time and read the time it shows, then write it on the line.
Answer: 9:18
